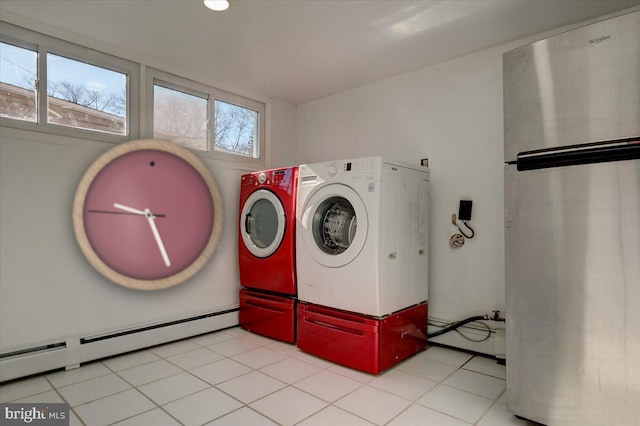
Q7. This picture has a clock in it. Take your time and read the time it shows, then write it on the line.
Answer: 9:25:45
